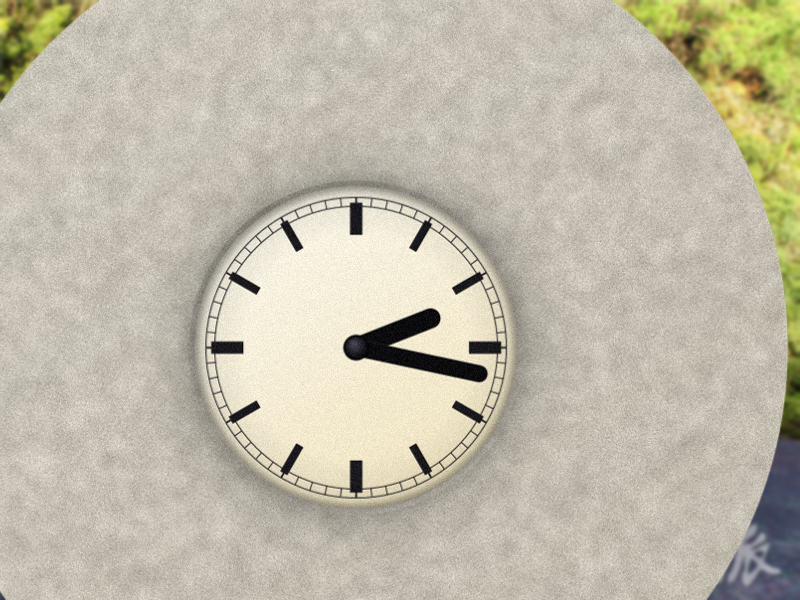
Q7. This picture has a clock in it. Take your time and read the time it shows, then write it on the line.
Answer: 2:17
